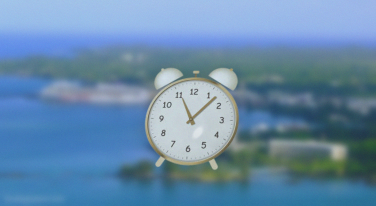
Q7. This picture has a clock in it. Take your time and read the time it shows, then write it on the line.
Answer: 11:07
